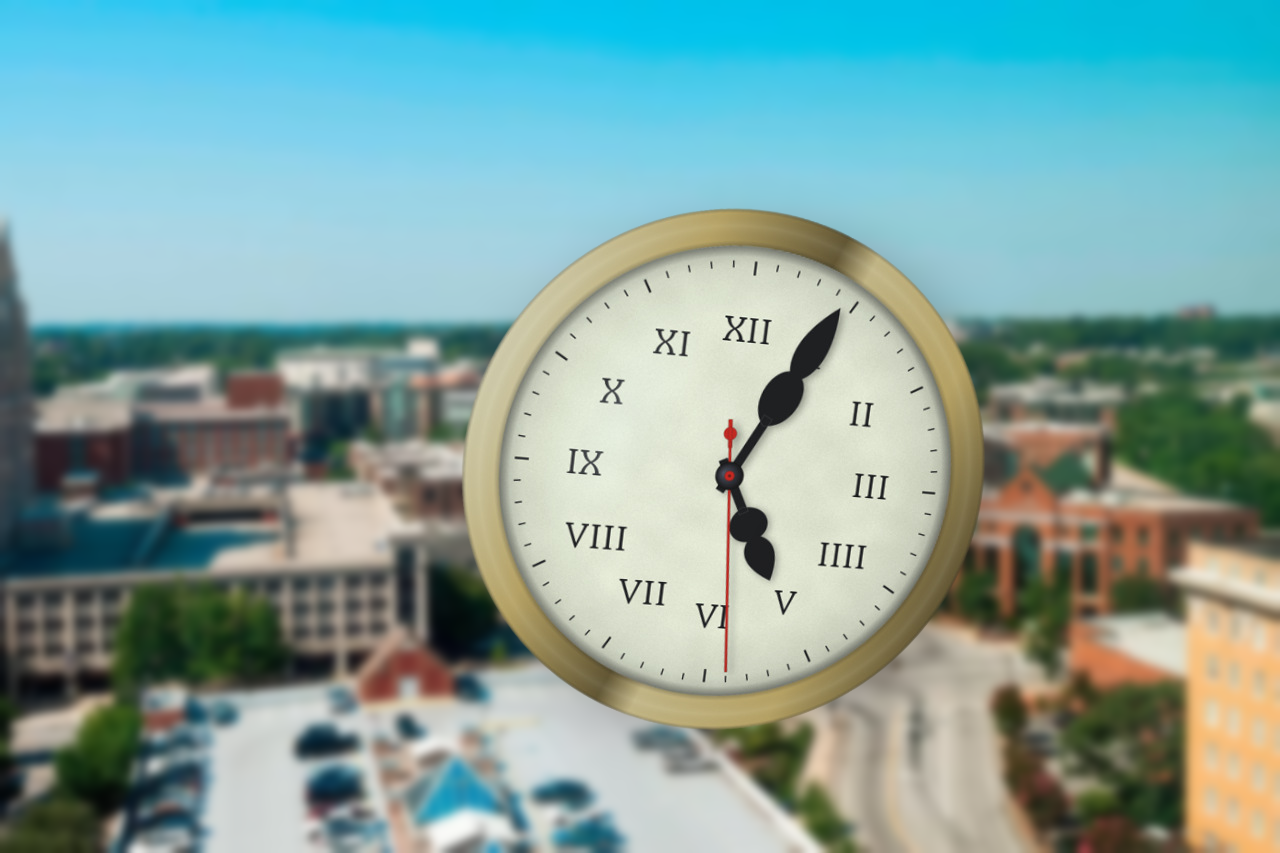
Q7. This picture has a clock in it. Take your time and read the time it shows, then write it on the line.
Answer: 5:04:29
